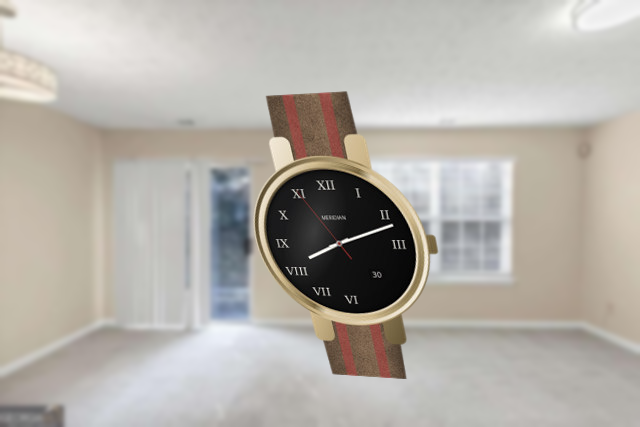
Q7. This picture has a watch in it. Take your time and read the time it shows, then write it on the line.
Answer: 8:11:55
